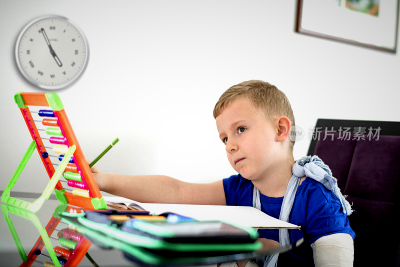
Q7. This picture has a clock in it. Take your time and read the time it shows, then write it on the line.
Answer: 4:56
